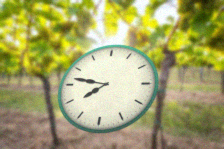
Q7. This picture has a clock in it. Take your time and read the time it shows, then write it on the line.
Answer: 7:47
